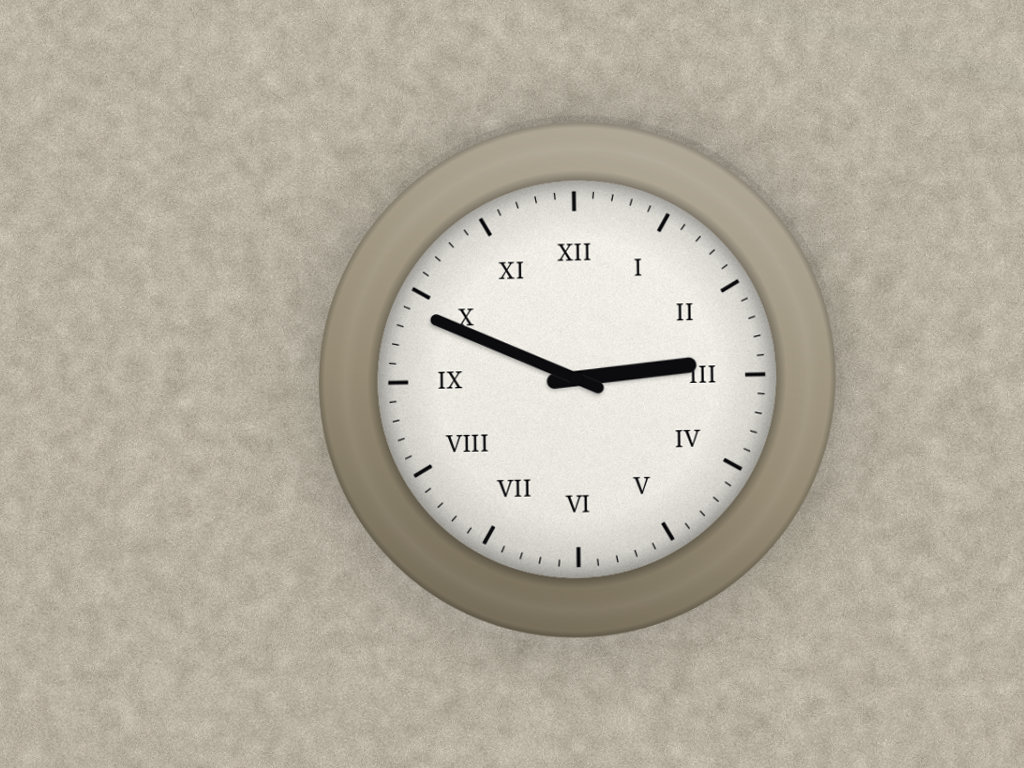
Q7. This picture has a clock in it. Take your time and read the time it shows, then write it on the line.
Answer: 2:49
